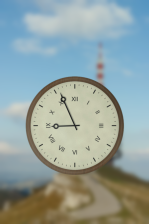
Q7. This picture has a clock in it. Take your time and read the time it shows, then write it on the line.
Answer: 8:56
